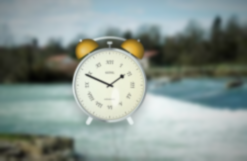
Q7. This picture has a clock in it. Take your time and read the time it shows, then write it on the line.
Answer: 1:49
